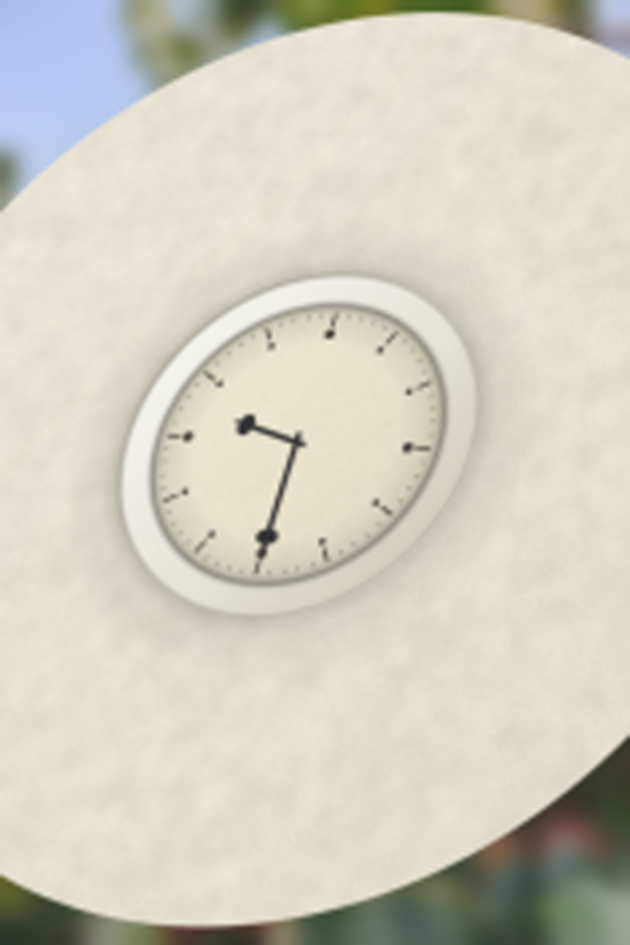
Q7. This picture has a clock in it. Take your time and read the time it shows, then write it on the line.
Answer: 9:30
